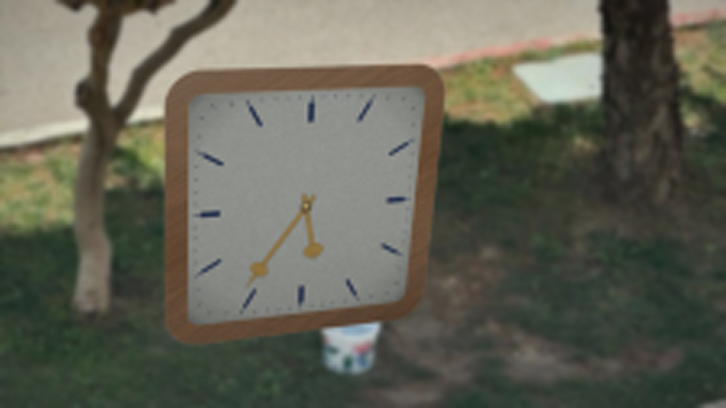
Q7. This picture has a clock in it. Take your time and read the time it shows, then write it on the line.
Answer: 5:36
